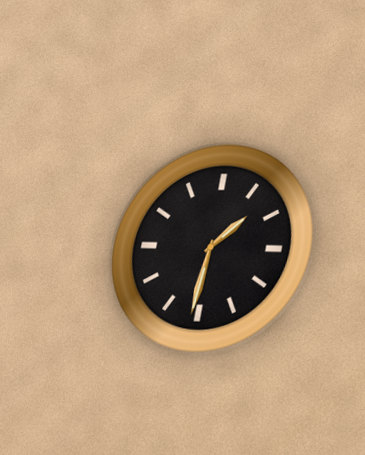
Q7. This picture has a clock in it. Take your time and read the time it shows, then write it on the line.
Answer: 1:31
